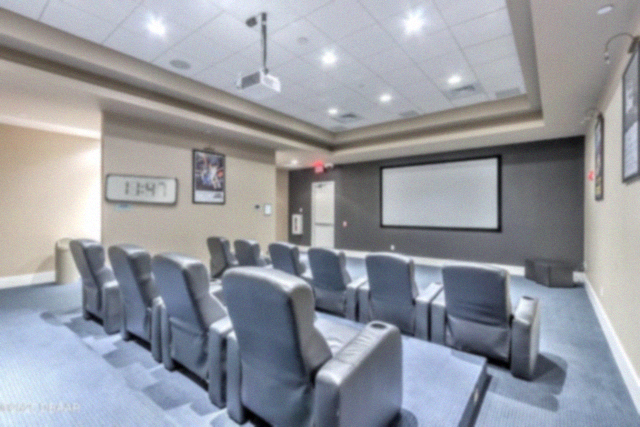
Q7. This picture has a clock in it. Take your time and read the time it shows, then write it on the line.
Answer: 11:47
